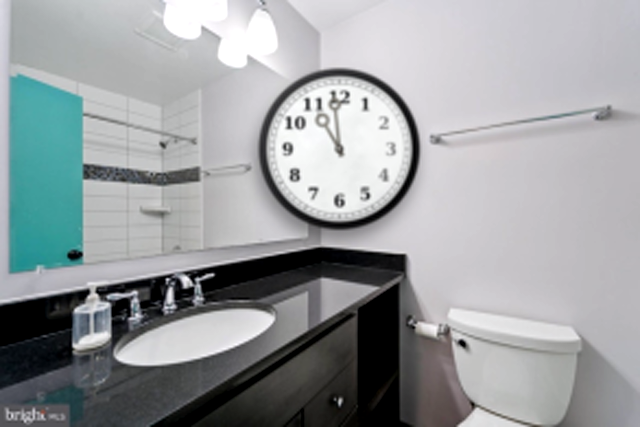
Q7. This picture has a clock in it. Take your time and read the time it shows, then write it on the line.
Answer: 10:59
